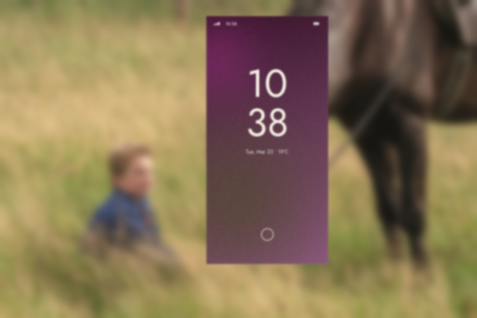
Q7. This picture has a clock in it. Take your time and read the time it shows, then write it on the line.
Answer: 10:38
